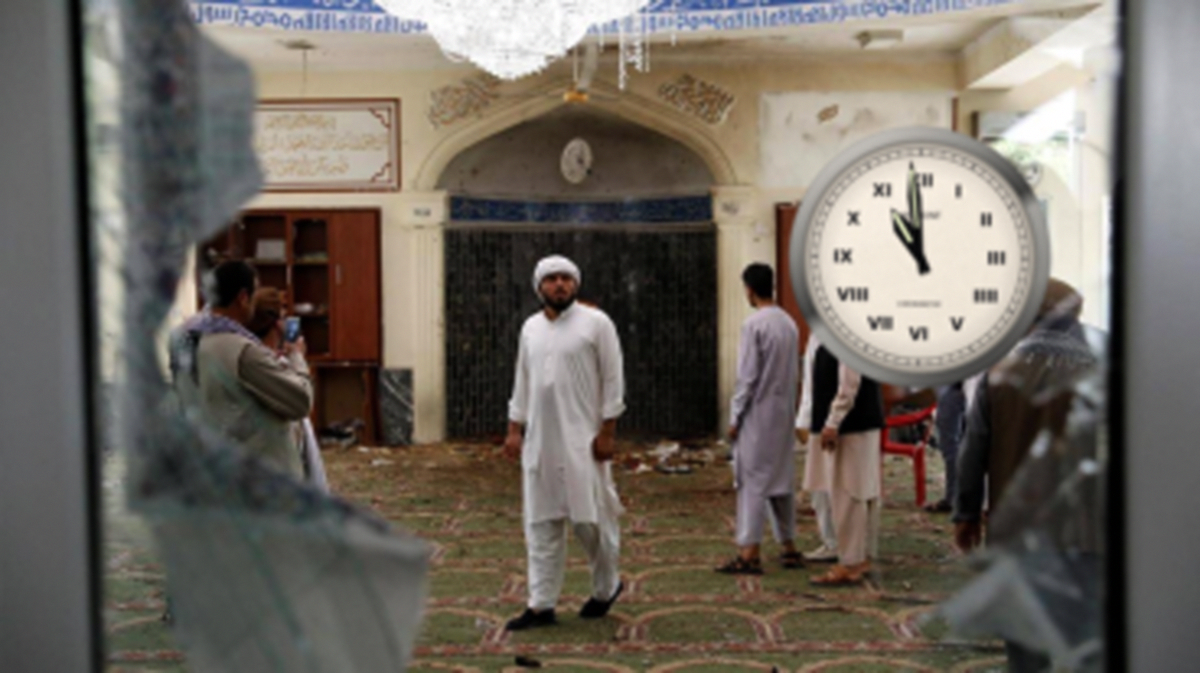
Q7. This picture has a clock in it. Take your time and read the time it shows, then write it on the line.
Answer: 10:59
